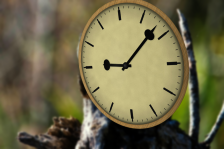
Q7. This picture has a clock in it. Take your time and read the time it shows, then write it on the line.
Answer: 9:08
